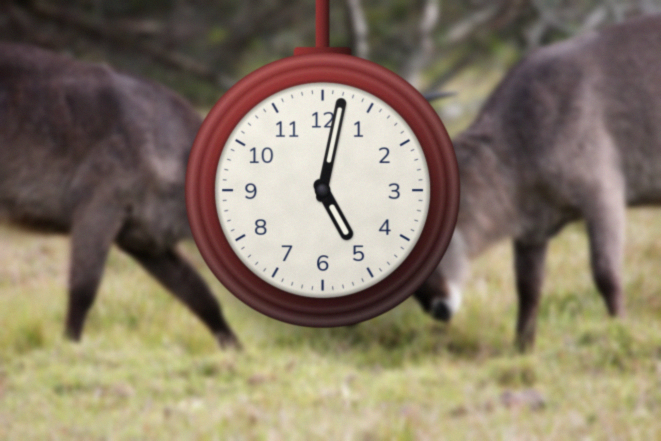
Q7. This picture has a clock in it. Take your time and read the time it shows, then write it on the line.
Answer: 5:02
